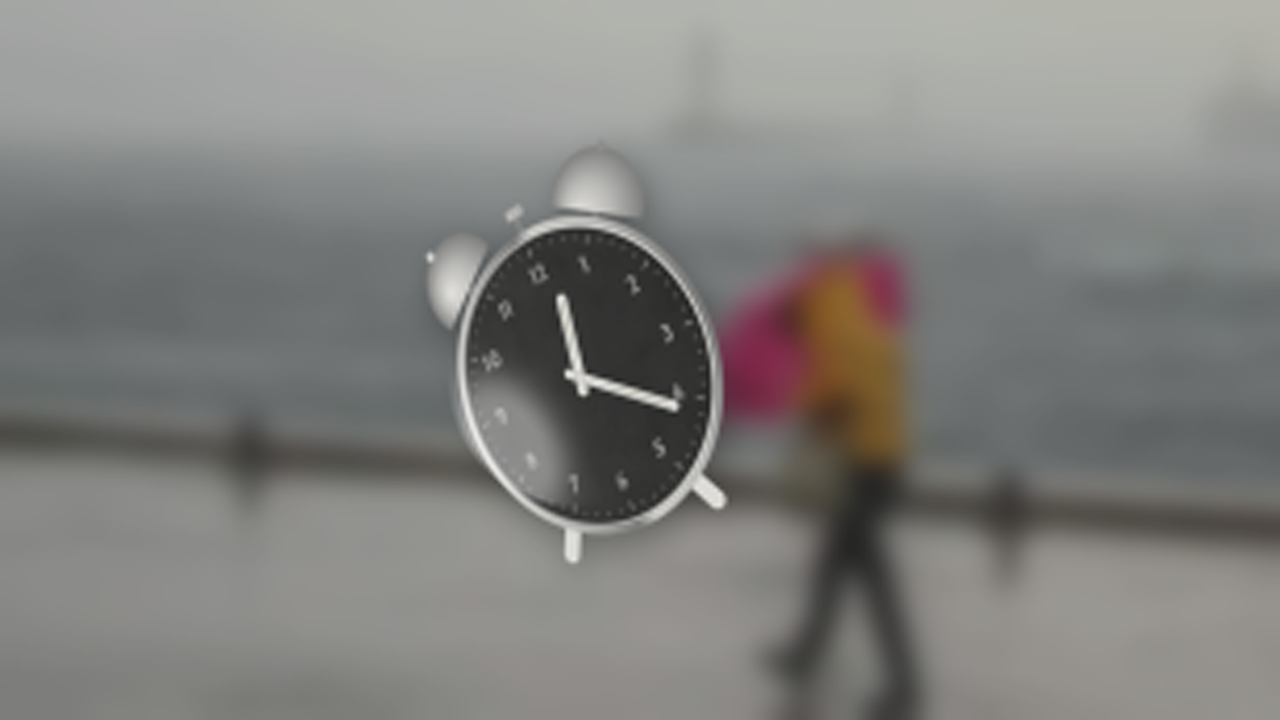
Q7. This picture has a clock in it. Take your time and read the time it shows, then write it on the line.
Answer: 12:21
